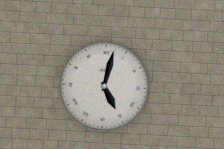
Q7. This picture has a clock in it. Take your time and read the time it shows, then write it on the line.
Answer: 5:02
